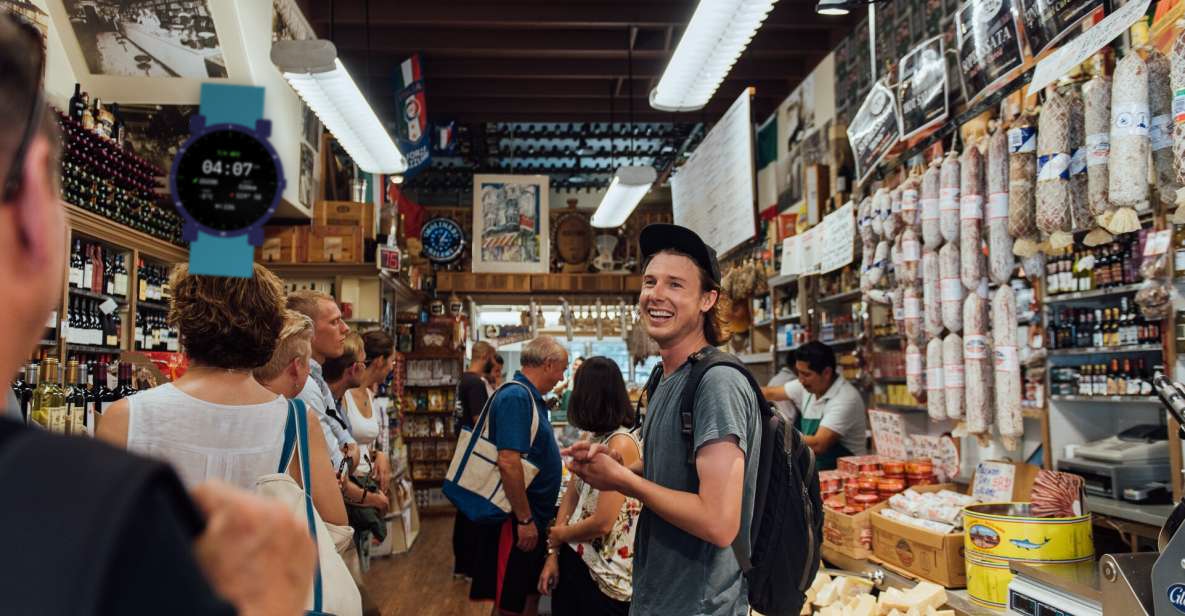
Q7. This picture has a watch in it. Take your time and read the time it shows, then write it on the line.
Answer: 4:07
